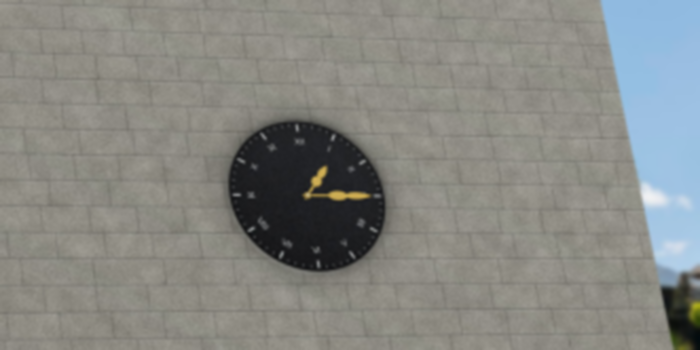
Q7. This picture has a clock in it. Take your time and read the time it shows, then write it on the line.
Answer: 1:15
